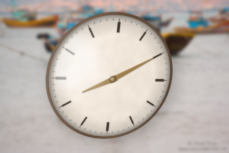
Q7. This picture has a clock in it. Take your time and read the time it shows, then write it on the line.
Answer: 8:10
